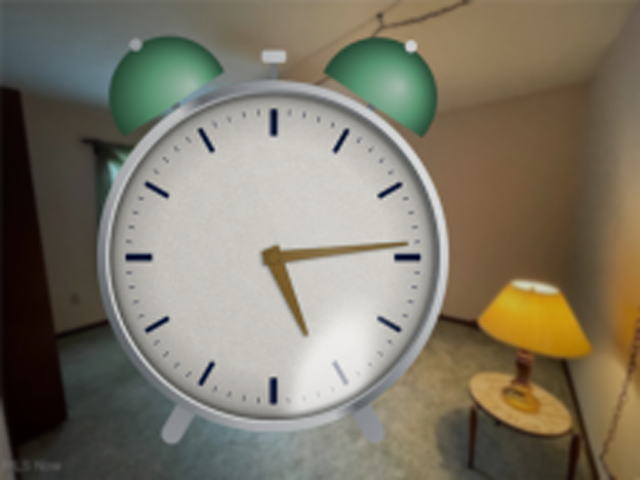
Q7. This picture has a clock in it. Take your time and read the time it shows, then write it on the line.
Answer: 5:14
